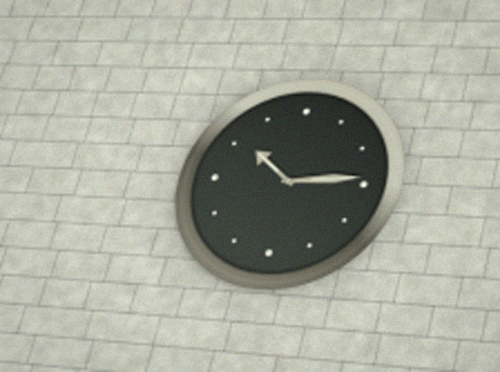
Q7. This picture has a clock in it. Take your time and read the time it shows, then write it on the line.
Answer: 10:14
